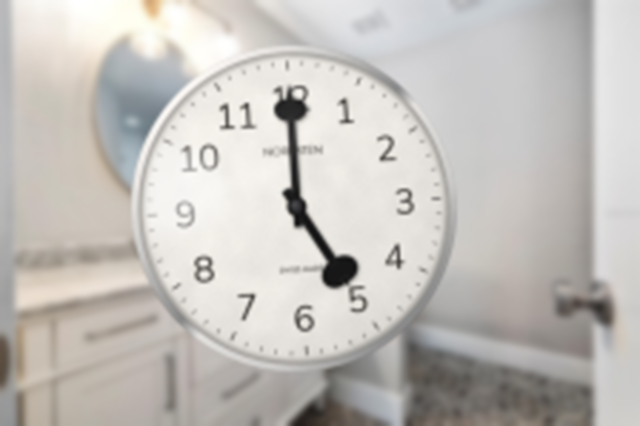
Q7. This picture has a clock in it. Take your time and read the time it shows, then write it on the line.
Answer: 5:00
